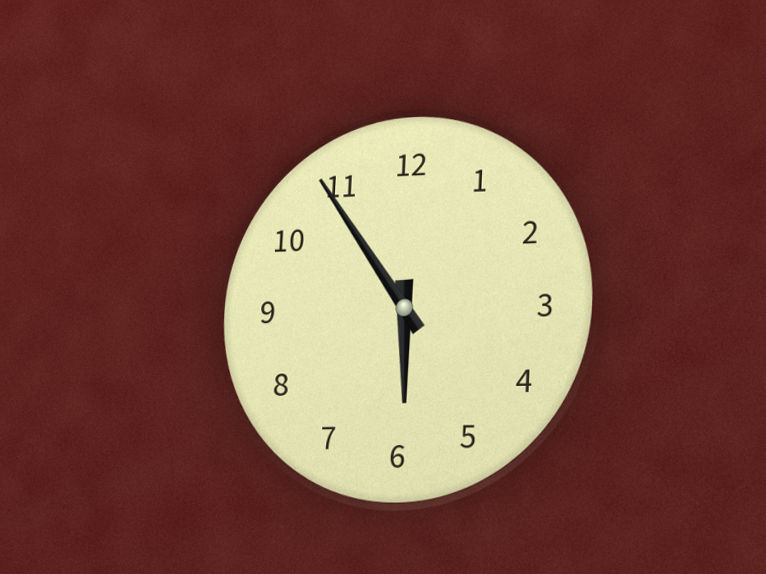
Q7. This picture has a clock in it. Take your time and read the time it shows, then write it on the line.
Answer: 5:54
